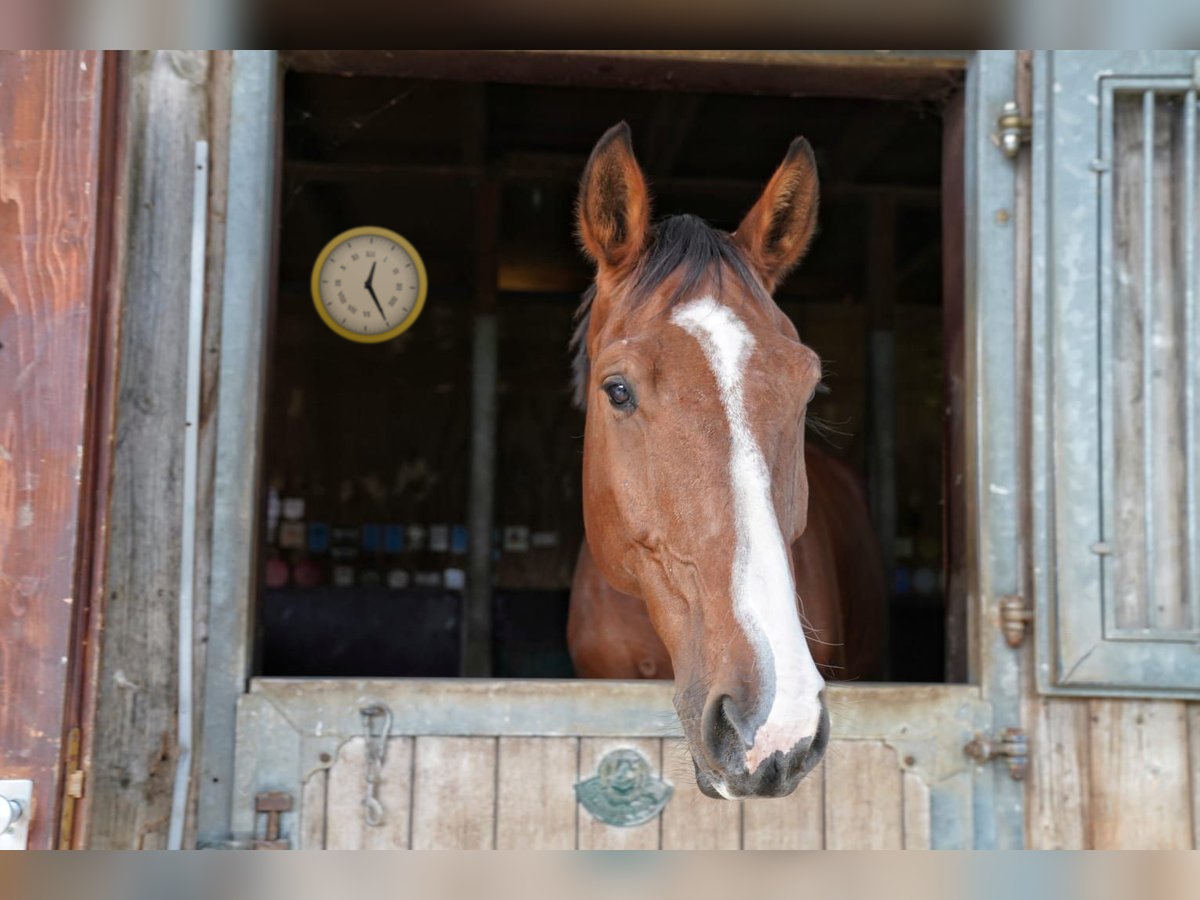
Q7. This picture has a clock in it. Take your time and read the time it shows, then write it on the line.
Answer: 12:25
